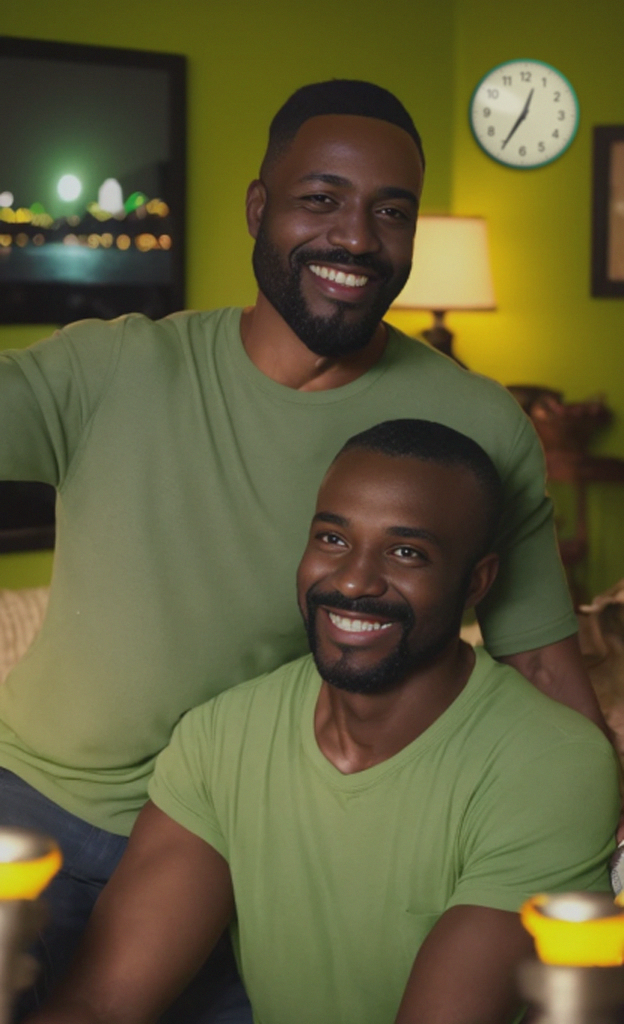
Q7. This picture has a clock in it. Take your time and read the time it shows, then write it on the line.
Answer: 12:35
